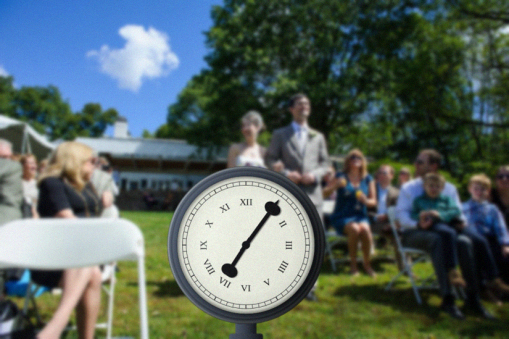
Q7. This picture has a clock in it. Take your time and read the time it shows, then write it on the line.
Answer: 7:06
